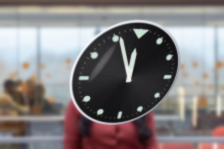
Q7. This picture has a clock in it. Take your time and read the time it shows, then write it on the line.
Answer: 11:56
